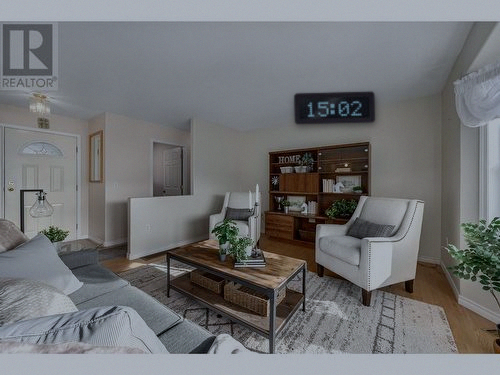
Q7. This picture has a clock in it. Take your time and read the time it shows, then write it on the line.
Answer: 15:02
